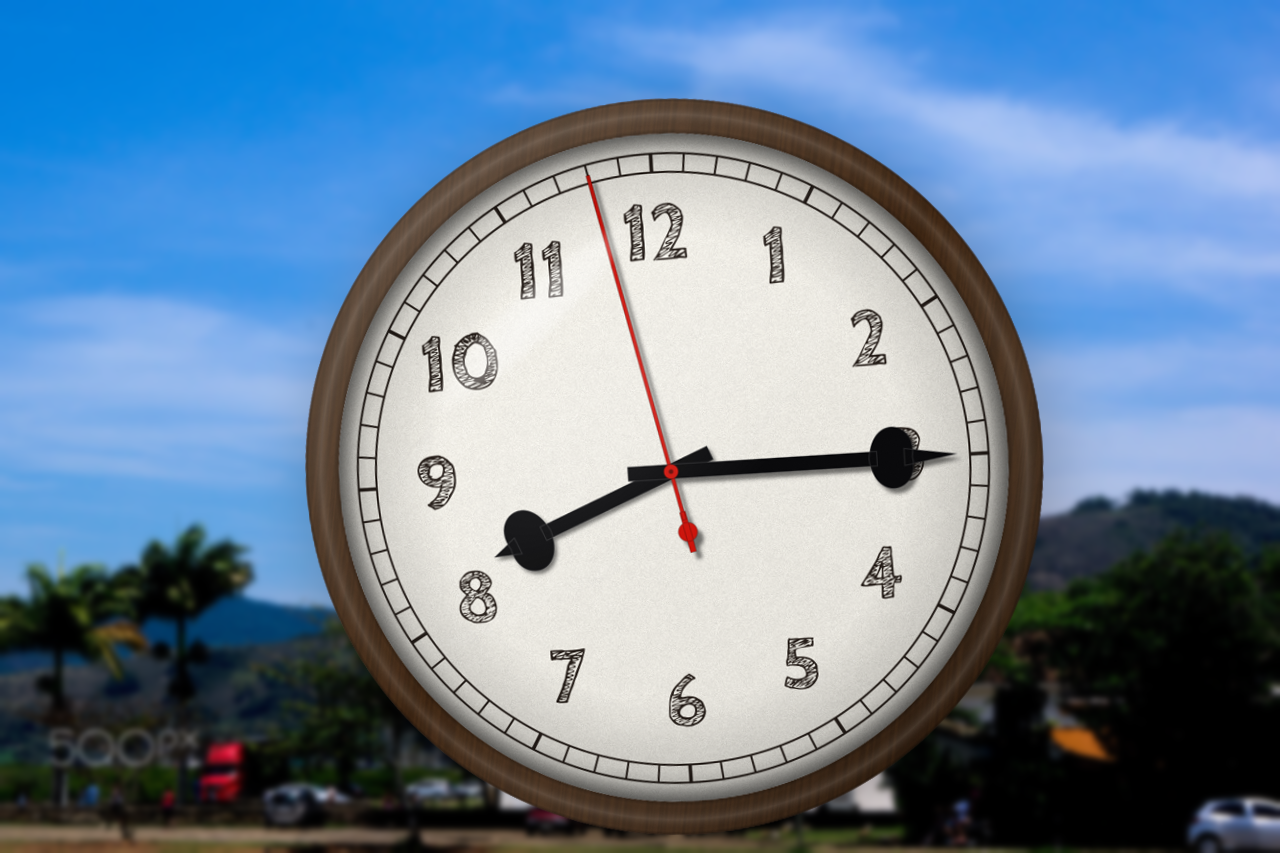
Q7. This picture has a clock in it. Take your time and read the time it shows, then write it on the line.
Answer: 8:14:58
